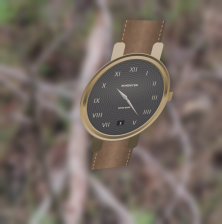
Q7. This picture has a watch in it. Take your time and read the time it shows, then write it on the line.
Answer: 10:23
